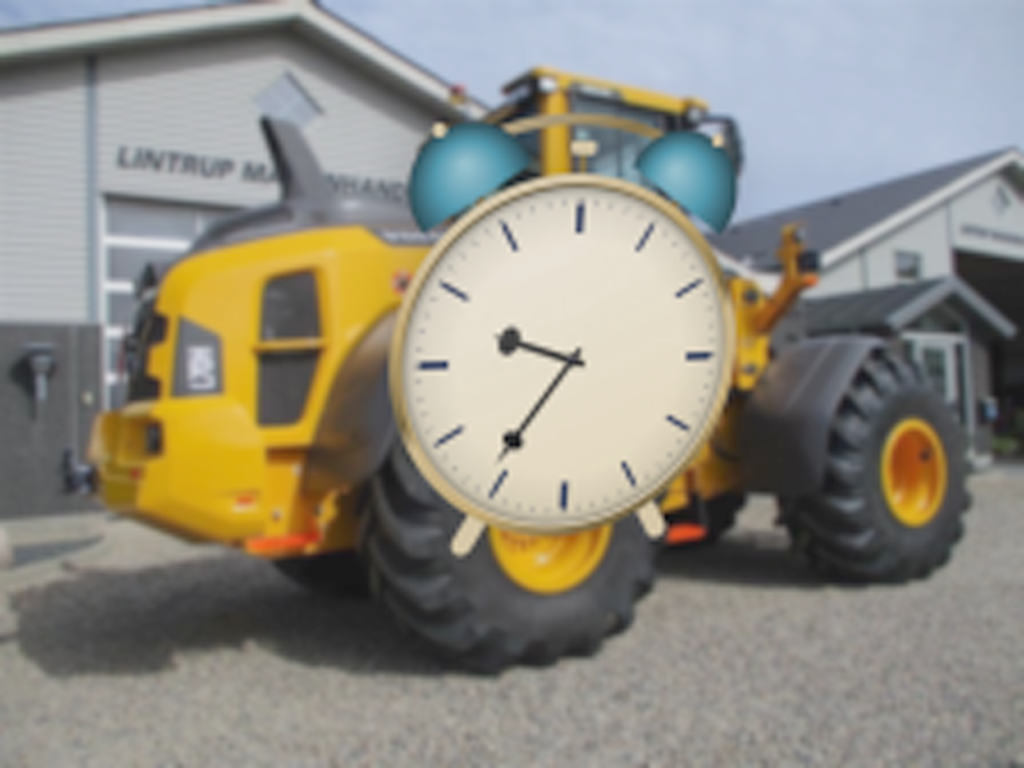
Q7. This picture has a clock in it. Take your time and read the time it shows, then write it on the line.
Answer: 9:36
